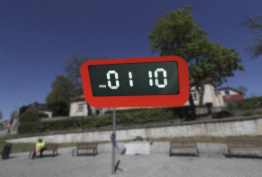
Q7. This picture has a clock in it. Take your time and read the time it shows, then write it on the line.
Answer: 1:10
